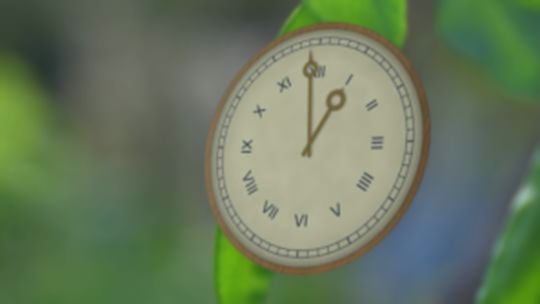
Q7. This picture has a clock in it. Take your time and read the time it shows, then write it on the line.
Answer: 12:59
